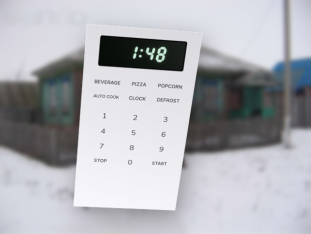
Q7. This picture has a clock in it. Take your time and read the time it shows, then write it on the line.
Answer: 1:48
